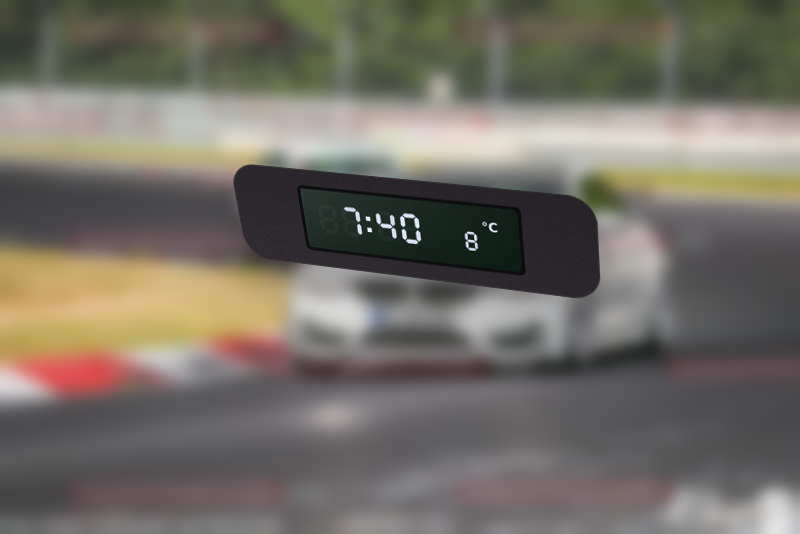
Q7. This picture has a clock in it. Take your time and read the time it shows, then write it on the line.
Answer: 7:40
